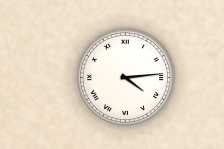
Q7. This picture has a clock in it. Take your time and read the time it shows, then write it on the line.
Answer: 4:14
